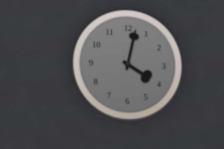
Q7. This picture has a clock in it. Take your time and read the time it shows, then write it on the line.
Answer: 4:02
